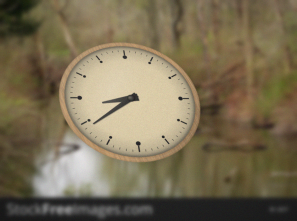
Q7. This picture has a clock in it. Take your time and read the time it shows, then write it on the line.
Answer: 8:39
